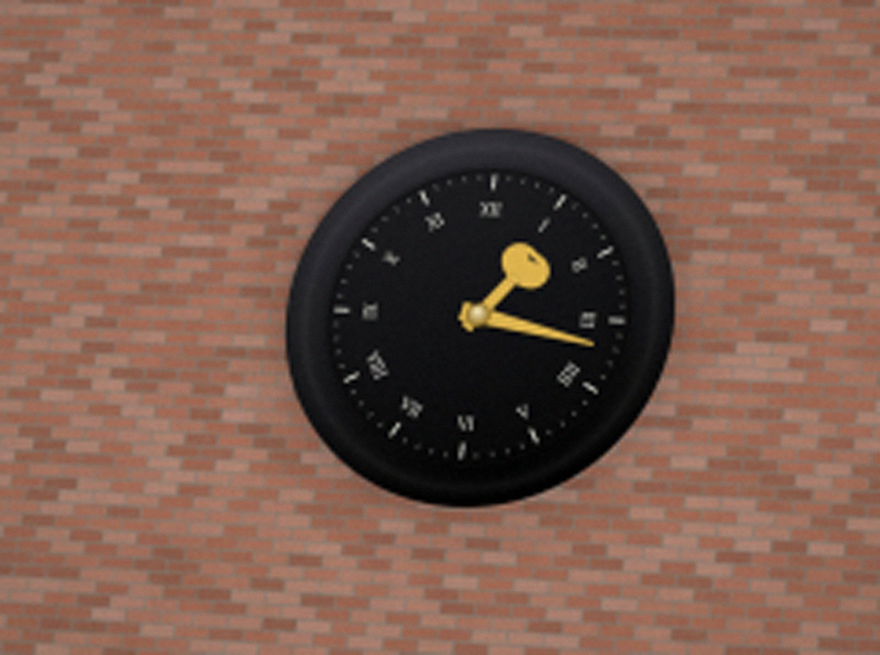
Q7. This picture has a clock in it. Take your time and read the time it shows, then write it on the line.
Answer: 1:17
